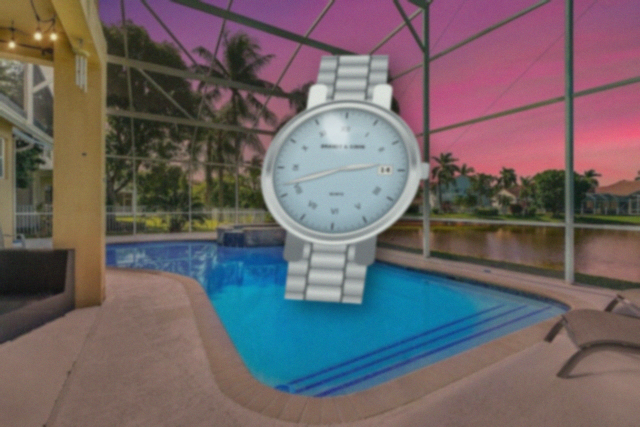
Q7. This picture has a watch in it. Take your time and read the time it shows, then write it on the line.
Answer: 2:42
